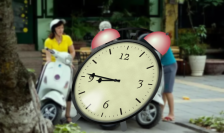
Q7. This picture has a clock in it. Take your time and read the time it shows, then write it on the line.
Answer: 8:46
